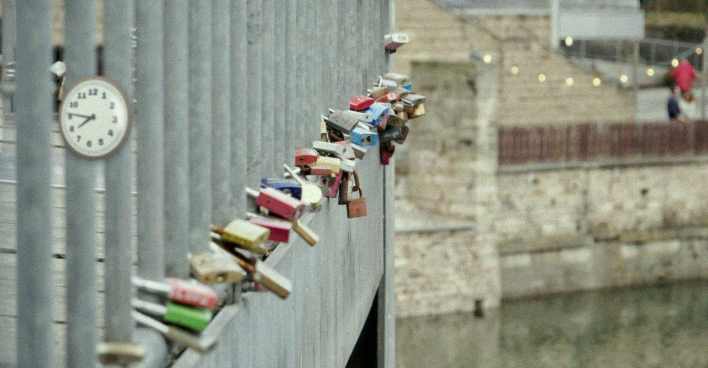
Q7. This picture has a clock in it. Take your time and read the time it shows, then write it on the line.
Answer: 7:46
